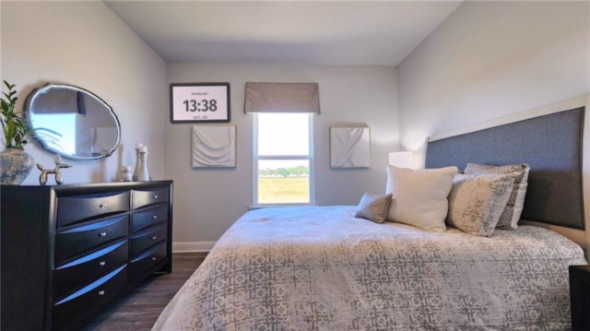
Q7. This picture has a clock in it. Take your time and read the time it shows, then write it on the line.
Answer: 13:38
